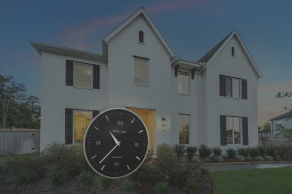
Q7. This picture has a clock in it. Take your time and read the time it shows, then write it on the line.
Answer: 10:37
